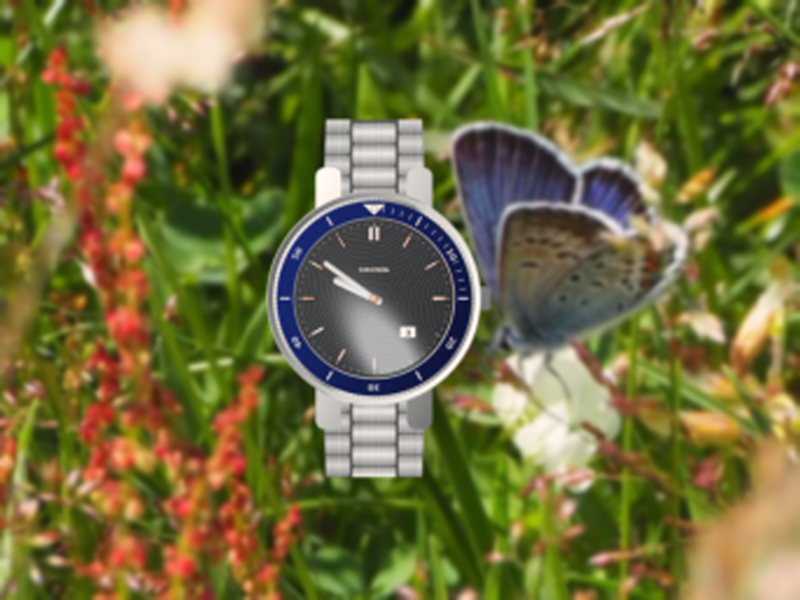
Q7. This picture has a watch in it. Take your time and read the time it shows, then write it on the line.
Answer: 9:51
